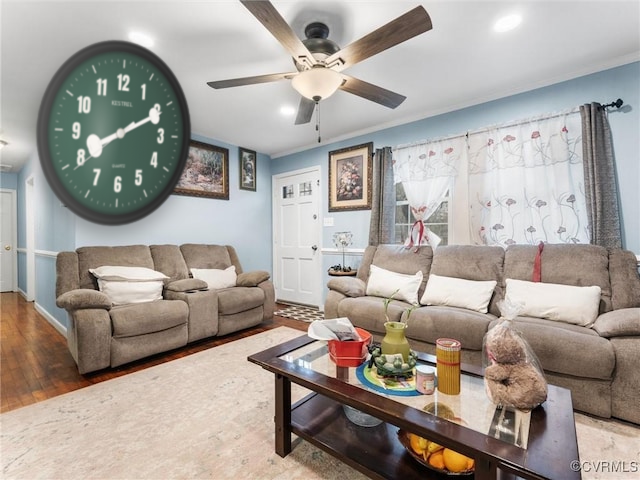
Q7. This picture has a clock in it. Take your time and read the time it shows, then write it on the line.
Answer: 8:10:39
